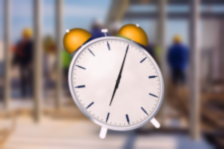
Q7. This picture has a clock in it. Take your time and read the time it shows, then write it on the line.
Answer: 7:05
